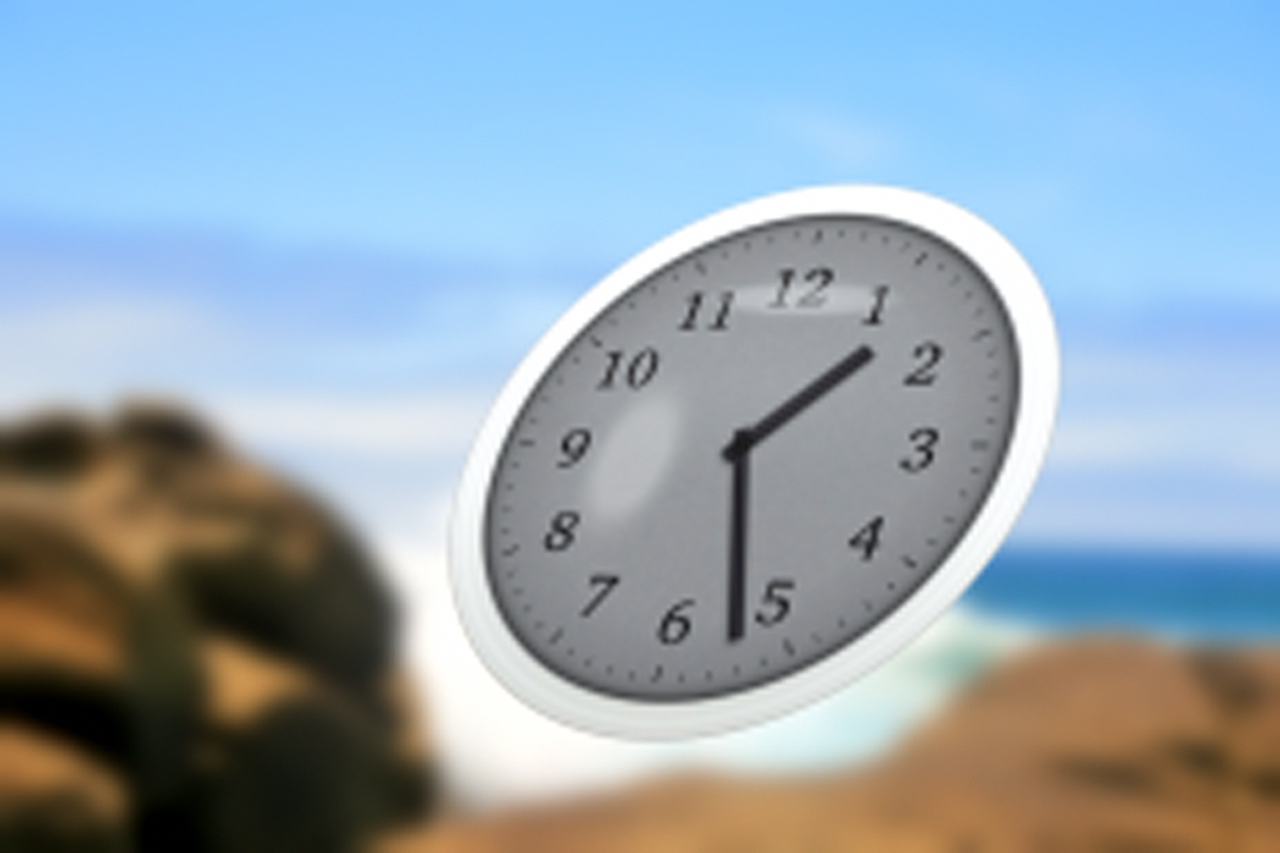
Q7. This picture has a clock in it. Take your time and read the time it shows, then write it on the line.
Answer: 1:27
